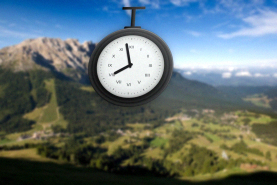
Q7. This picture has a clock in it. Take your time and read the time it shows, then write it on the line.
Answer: 7:58
